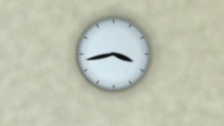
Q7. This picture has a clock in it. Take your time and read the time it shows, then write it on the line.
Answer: 3:43
